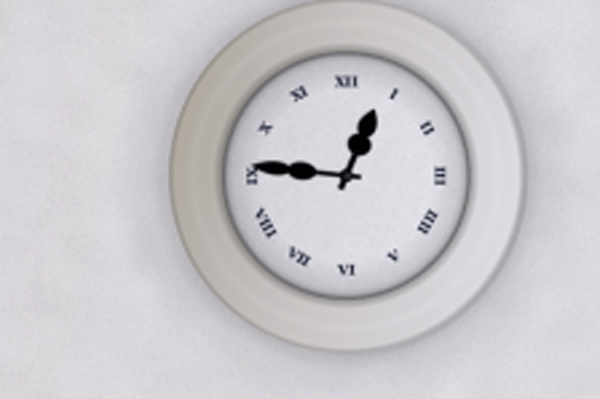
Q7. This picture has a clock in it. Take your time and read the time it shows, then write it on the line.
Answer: 12:46
